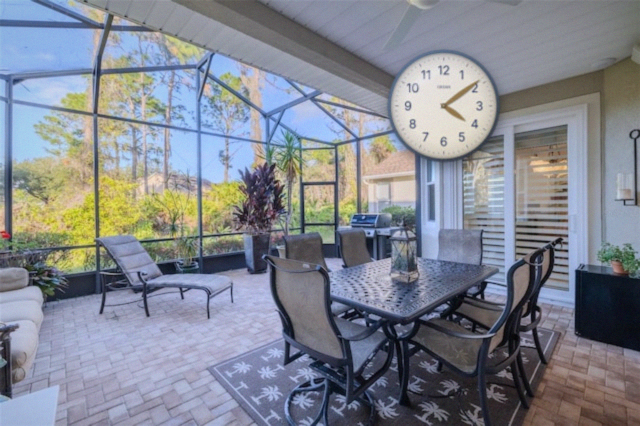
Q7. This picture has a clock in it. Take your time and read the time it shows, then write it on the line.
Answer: 4:09
